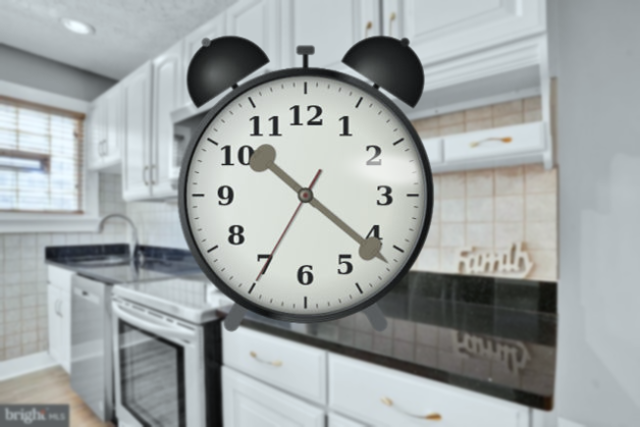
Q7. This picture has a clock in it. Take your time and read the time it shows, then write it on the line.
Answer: 10:21:35
